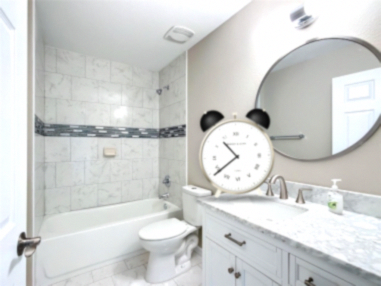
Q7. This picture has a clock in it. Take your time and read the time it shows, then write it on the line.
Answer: 10:39
